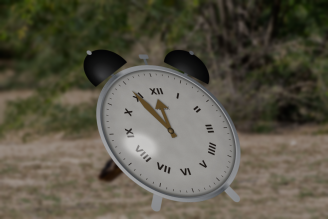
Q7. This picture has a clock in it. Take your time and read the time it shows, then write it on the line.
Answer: 11:55
